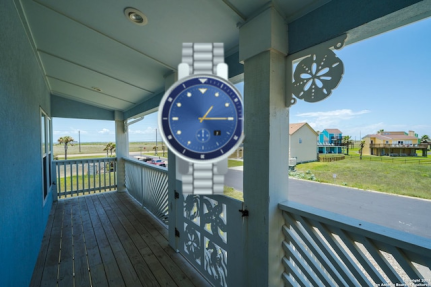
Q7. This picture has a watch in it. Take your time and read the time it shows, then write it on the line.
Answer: 1:15
